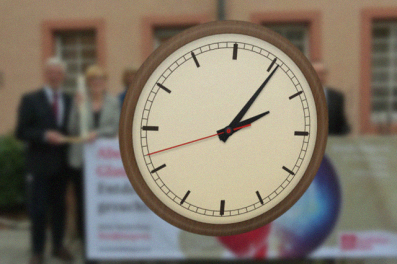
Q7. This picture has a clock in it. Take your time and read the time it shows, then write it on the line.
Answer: 2:05:42
